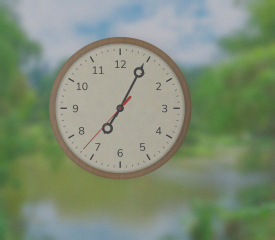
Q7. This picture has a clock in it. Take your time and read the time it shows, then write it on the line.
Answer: 7:04:37
